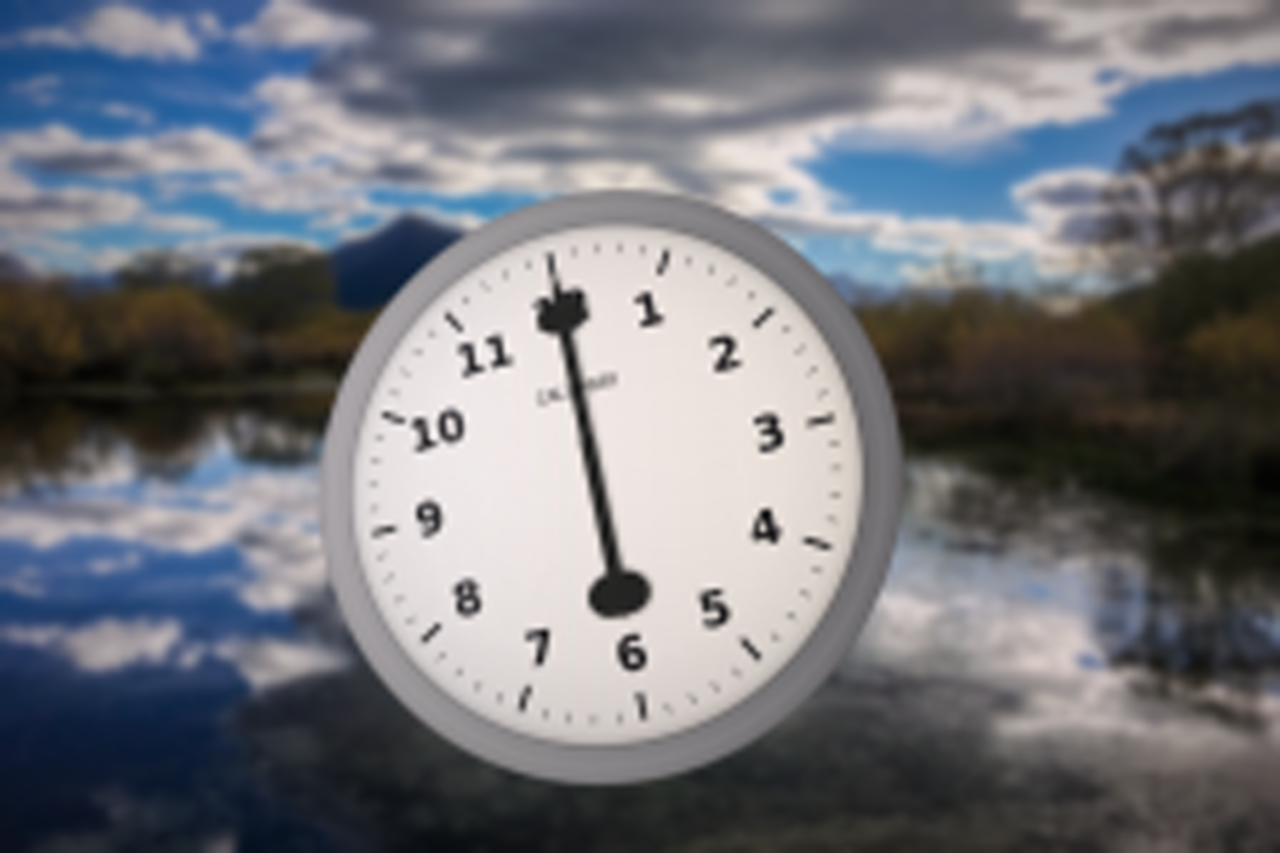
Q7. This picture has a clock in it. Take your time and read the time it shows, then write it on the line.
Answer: 6:00
